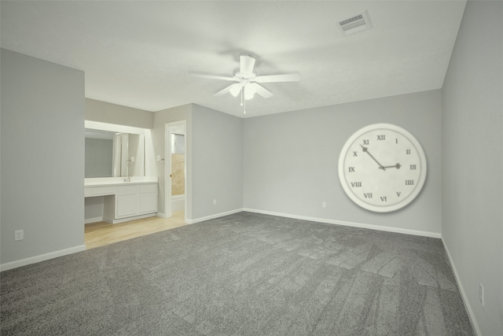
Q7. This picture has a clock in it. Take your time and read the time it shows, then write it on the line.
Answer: 2:53
